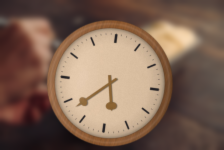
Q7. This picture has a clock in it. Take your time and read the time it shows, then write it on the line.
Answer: 5:38
